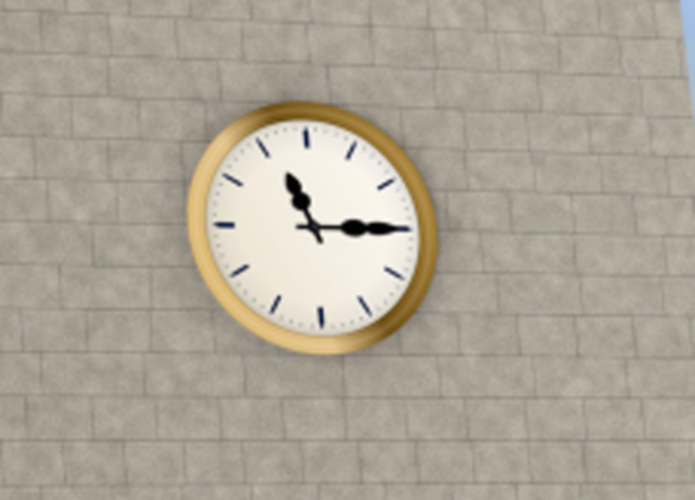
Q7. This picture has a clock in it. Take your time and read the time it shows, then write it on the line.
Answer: 11:15
